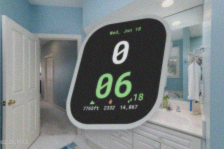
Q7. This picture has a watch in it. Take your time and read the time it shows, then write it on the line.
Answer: 0:06
